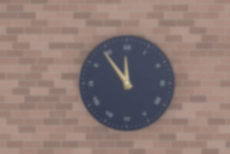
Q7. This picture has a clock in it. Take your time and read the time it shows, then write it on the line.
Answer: 11:54
